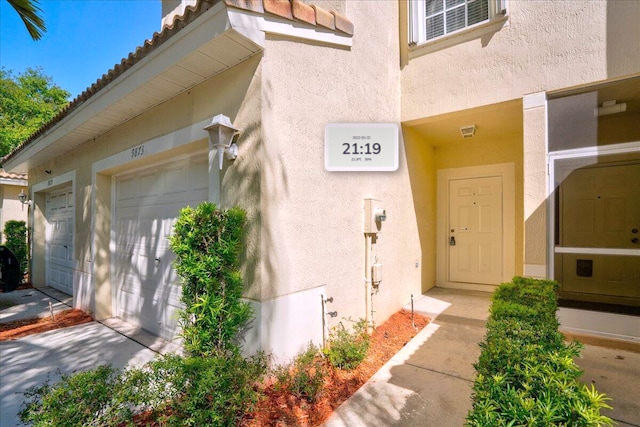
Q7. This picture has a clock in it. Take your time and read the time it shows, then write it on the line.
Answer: 21:19
